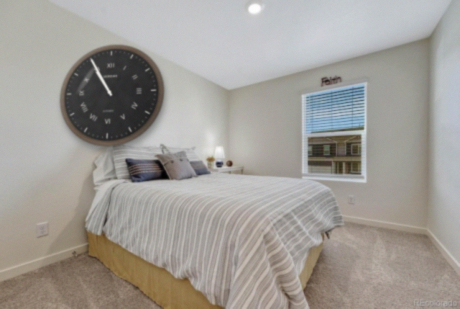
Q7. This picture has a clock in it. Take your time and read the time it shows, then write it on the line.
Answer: 10:55
